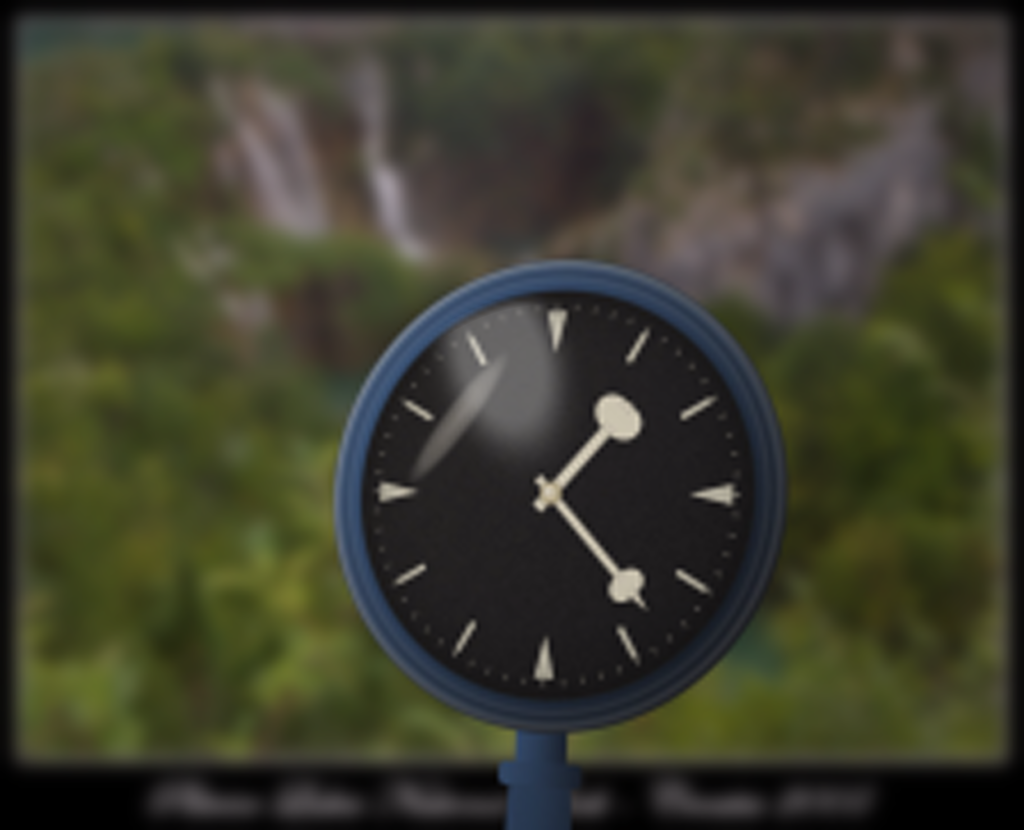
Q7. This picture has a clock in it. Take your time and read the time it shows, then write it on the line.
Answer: 1:23
